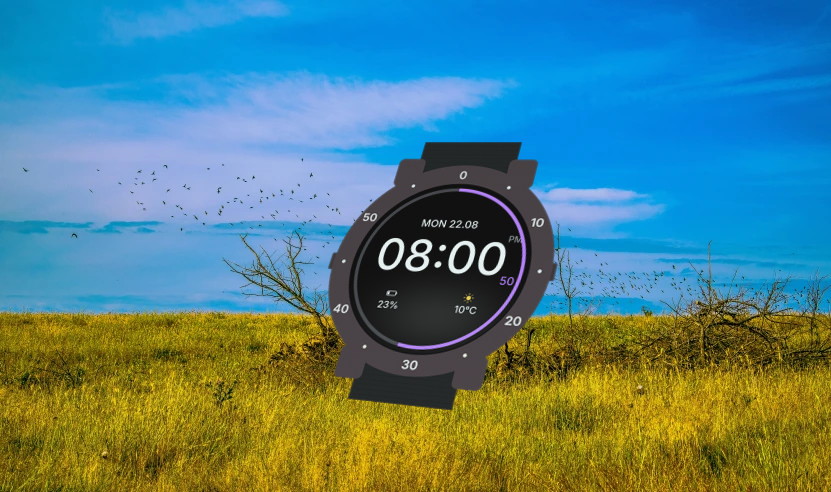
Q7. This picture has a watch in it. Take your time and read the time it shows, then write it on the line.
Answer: 8:00:50
